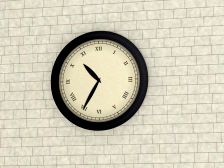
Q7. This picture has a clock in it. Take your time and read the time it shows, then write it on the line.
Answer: 10:35
